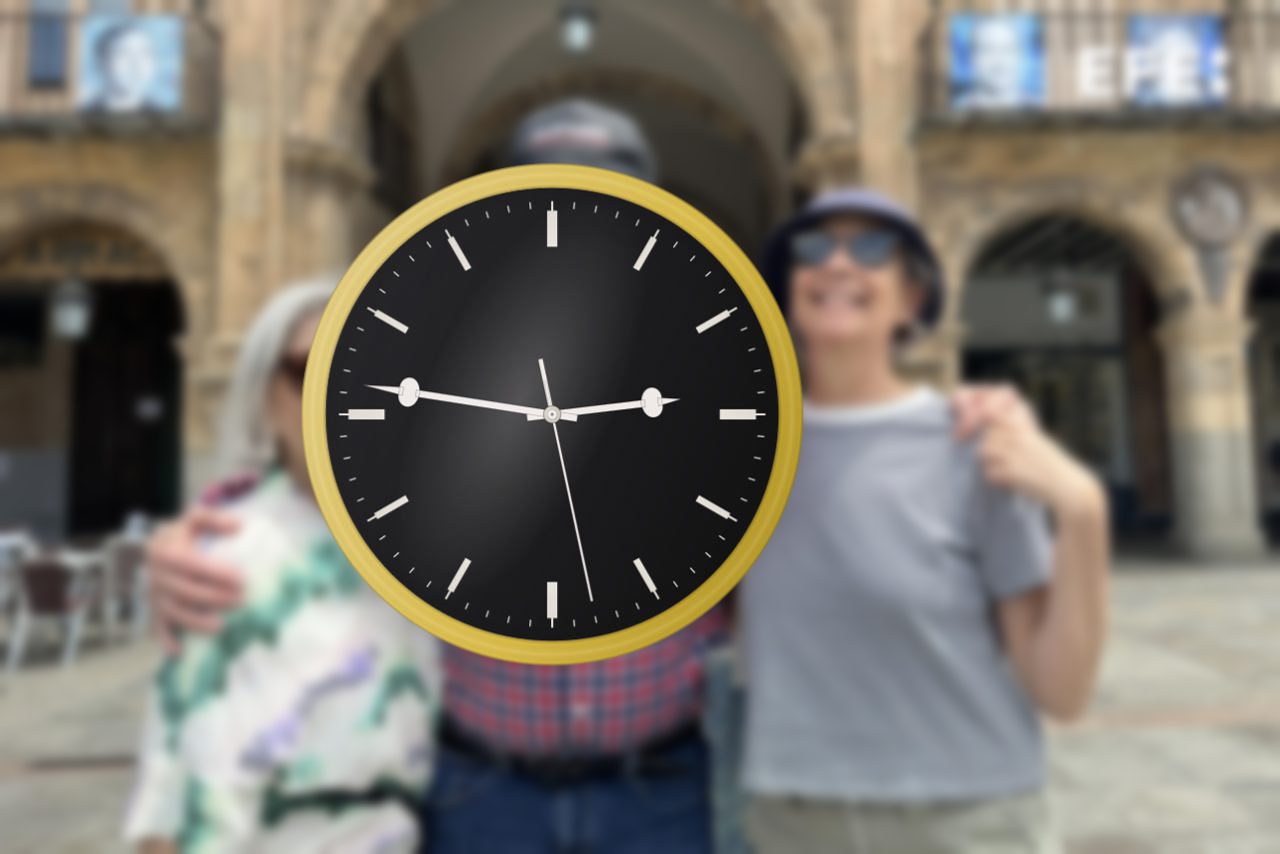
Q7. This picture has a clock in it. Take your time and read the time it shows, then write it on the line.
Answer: 2:46:28
